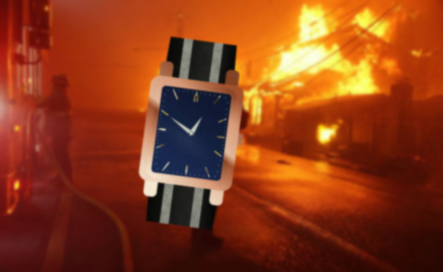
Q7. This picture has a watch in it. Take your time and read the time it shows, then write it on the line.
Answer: 12:50
